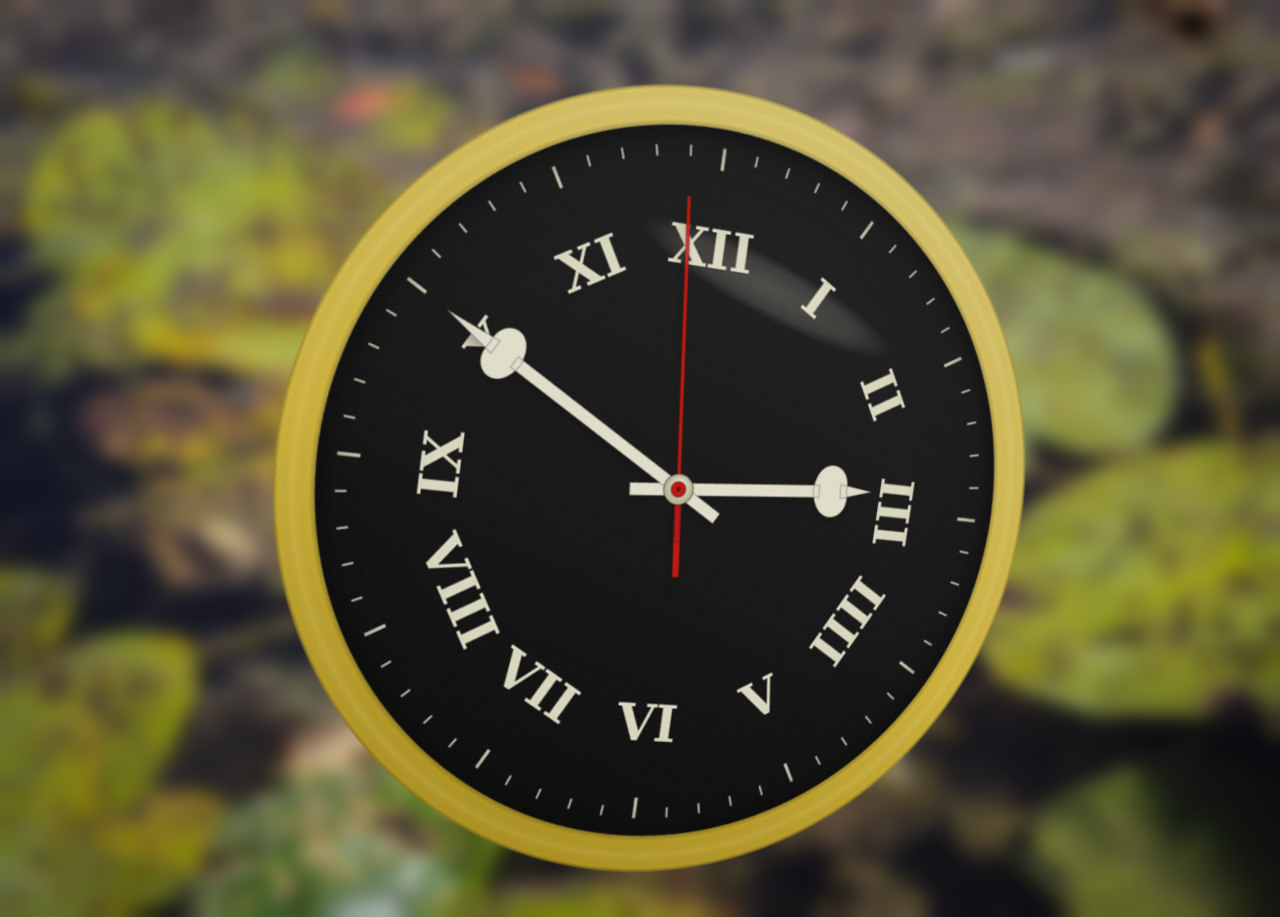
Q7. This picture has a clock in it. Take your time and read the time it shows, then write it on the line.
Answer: 2:49:59
